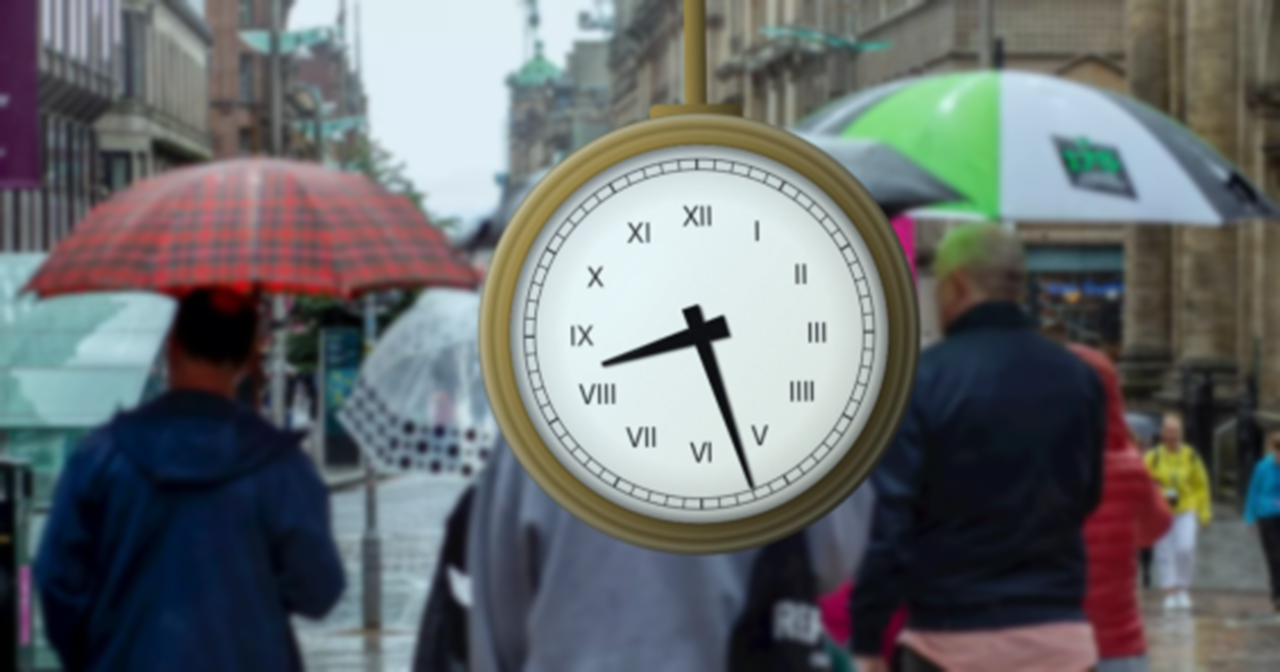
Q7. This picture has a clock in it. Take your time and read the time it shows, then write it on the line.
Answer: 8:27
